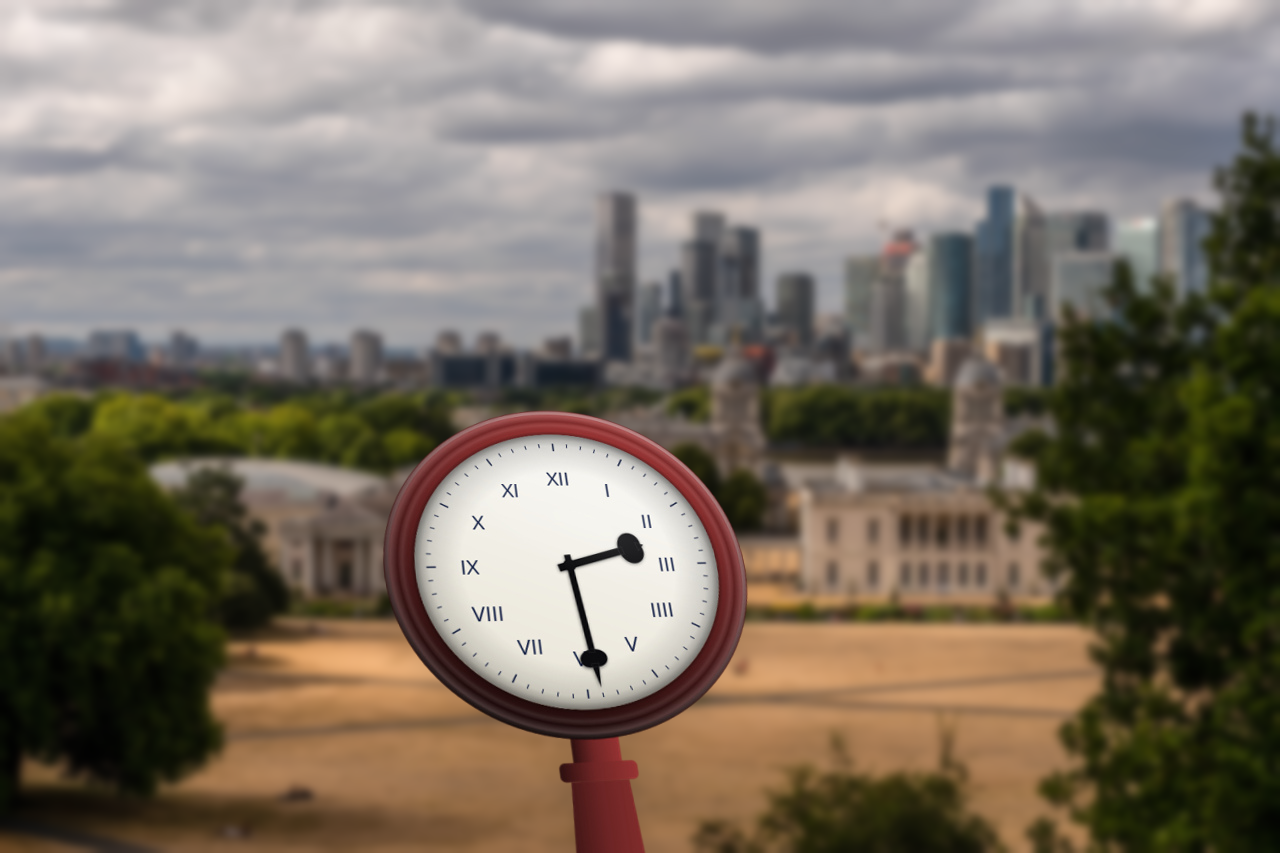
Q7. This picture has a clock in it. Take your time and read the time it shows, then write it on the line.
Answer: 2:29
